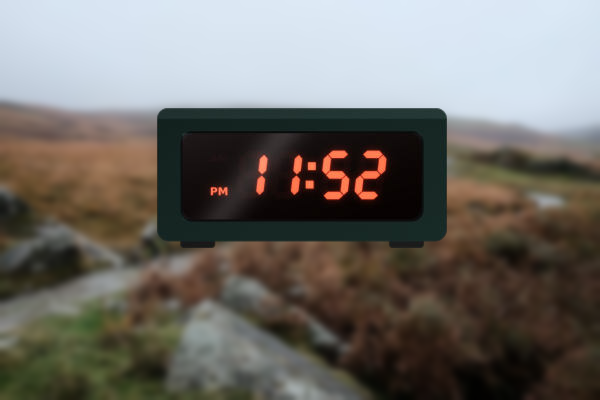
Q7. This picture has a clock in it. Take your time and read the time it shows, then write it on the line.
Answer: 11:52
